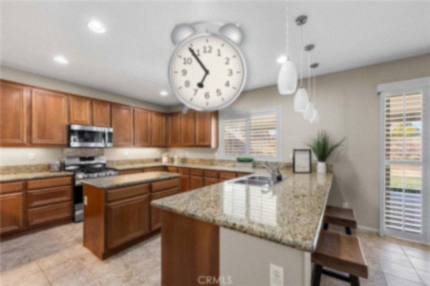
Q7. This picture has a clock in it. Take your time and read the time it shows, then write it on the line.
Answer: 6:54
